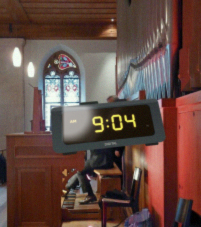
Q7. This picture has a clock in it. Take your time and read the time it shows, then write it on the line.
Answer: 9:04
